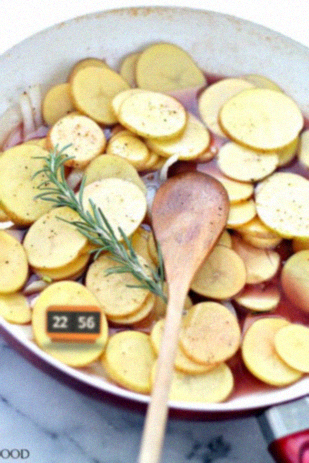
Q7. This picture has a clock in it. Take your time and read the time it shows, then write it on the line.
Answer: 22:56
